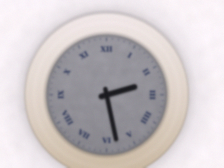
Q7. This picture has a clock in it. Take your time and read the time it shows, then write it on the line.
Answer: 2:28
